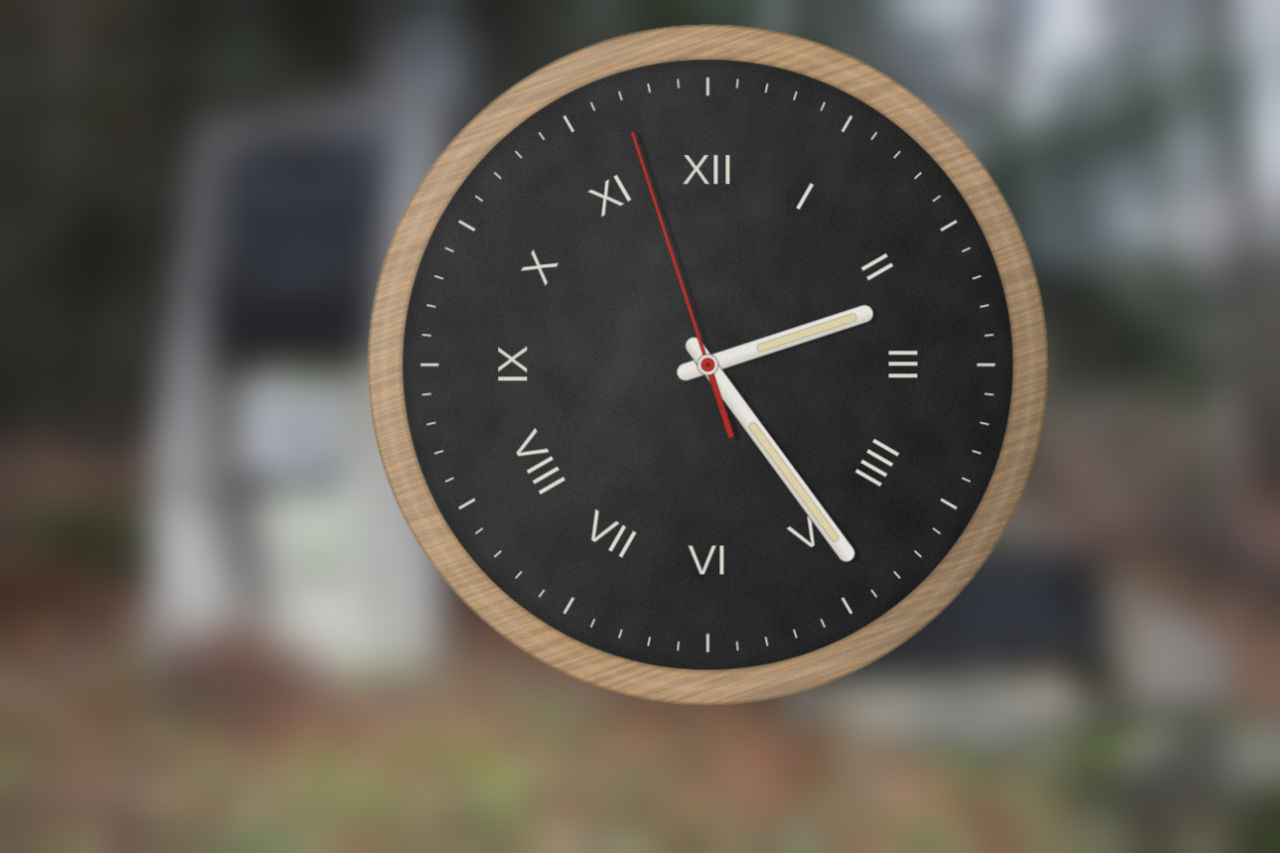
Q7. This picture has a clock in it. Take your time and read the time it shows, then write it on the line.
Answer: 2:23:57
